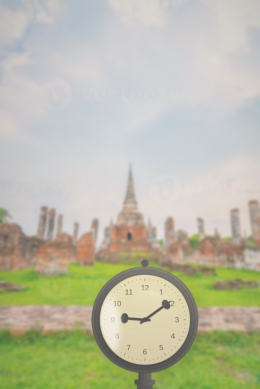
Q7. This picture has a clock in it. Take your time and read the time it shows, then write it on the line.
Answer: 9:09
